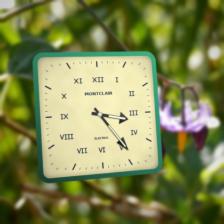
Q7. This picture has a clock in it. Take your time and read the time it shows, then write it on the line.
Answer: 3:24
